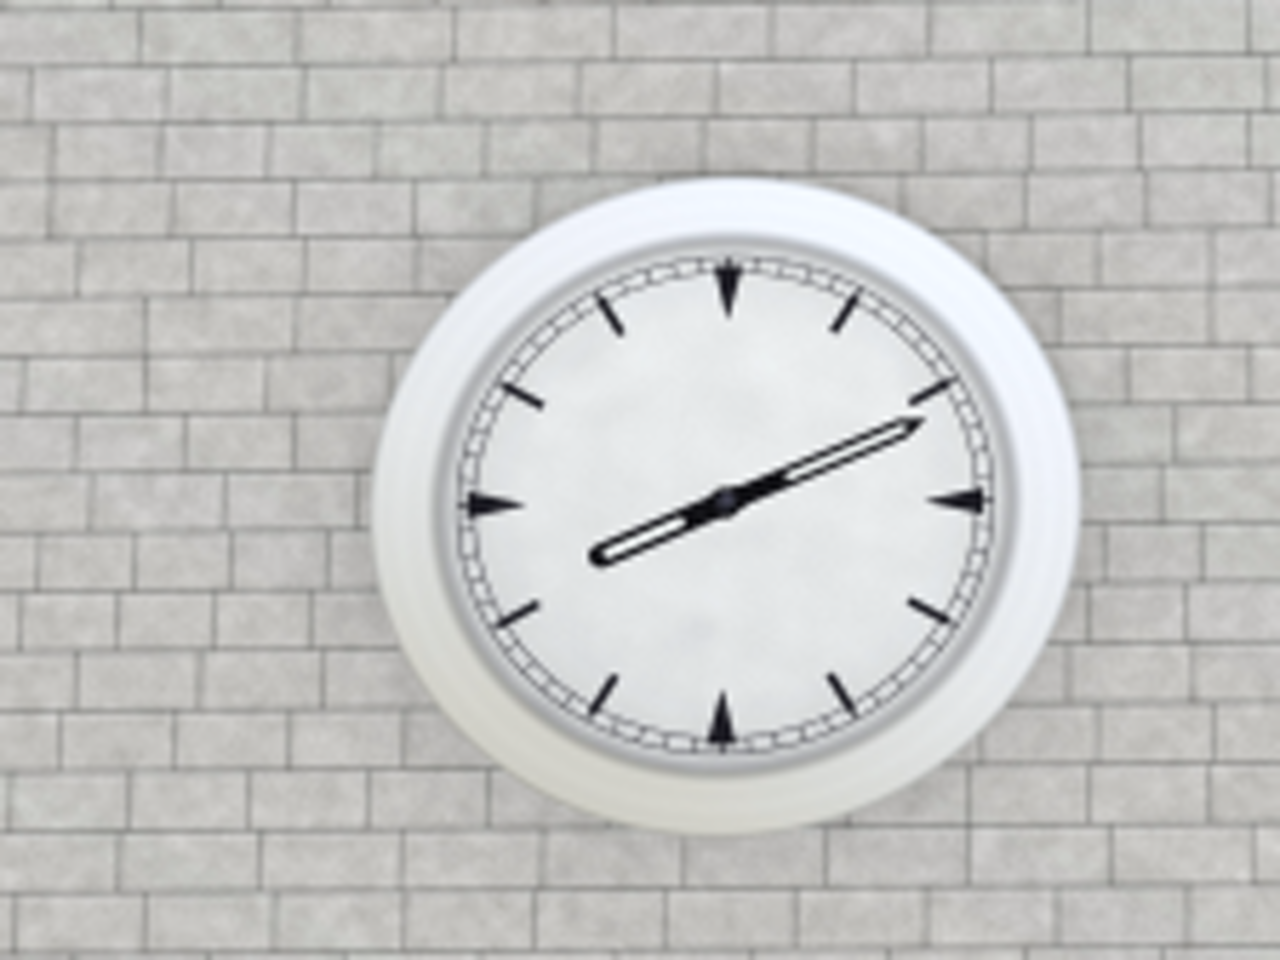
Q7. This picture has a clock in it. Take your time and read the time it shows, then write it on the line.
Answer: 8:11
